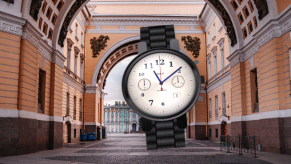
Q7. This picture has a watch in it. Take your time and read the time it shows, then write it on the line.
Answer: 11:09
